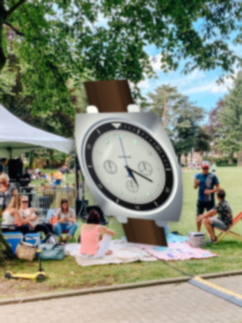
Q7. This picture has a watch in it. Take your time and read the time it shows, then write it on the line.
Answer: 5:20
